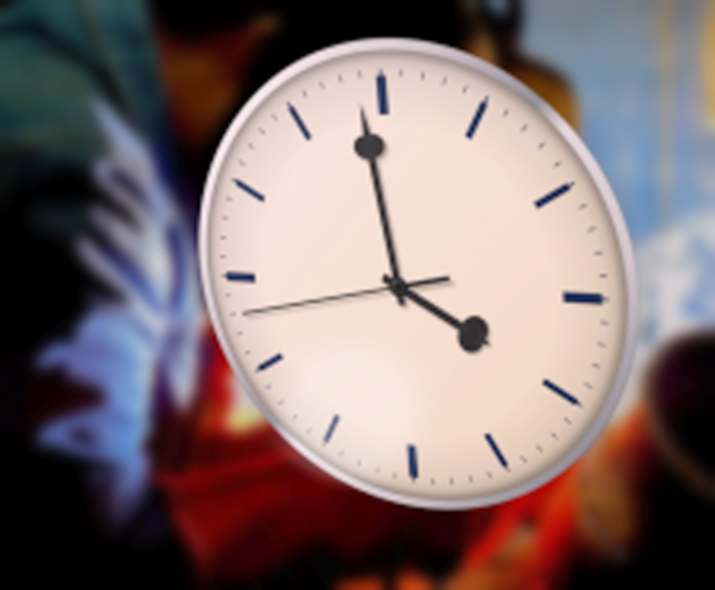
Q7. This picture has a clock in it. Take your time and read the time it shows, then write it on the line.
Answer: 3:58:43
